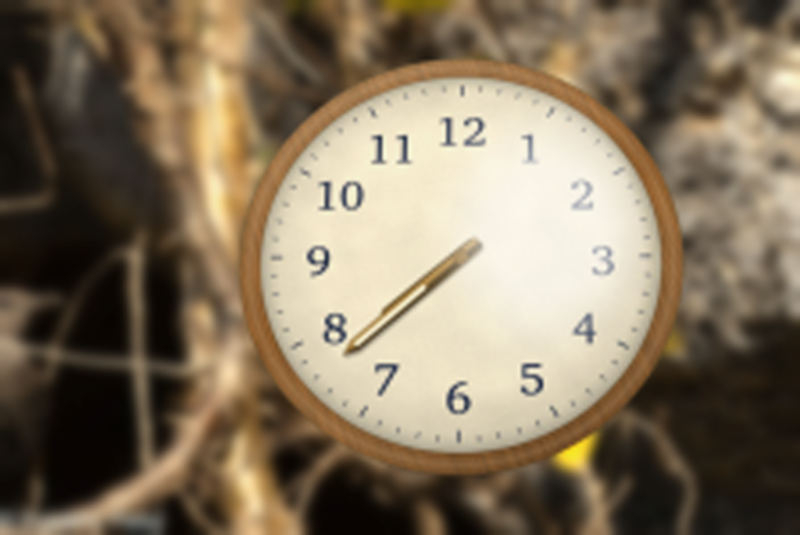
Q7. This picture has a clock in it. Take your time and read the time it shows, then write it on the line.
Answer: 7:38
